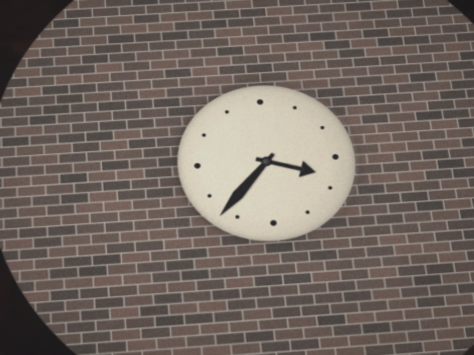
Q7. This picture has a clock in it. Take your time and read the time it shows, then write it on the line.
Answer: 3:37
